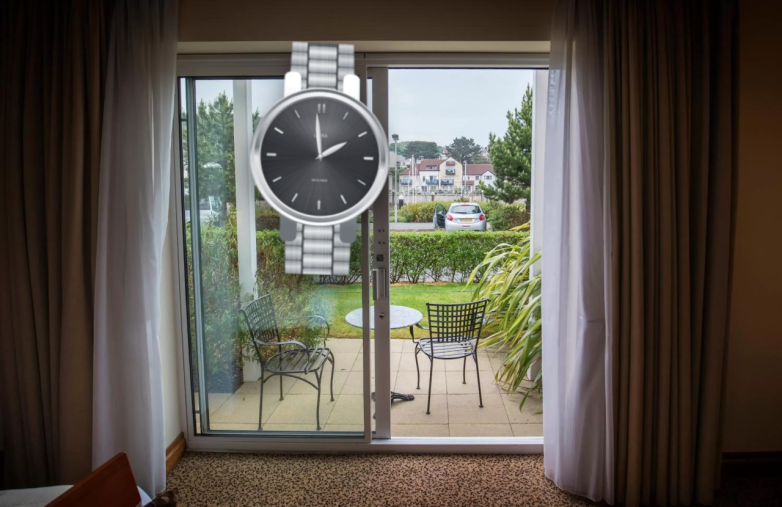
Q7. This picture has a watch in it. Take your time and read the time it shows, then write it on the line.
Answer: 1:59
